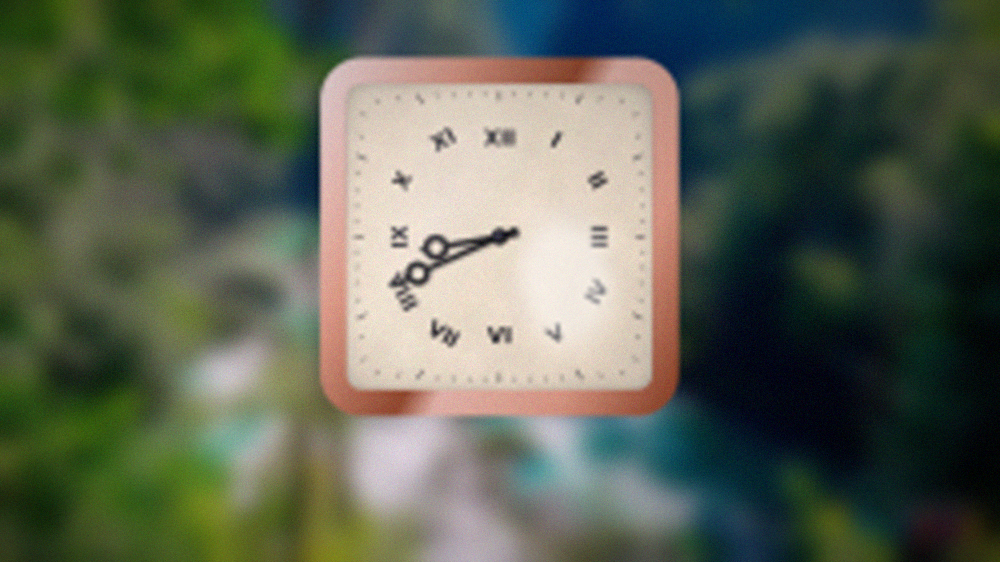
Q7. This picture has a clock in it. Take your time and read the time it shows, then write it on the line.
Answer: 8:41
